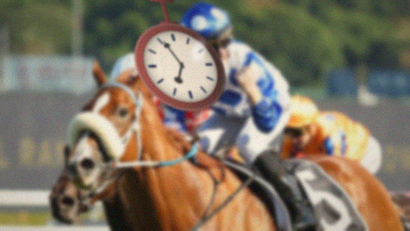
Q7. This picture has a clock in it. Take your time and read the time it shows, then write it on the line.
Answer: 6:56
